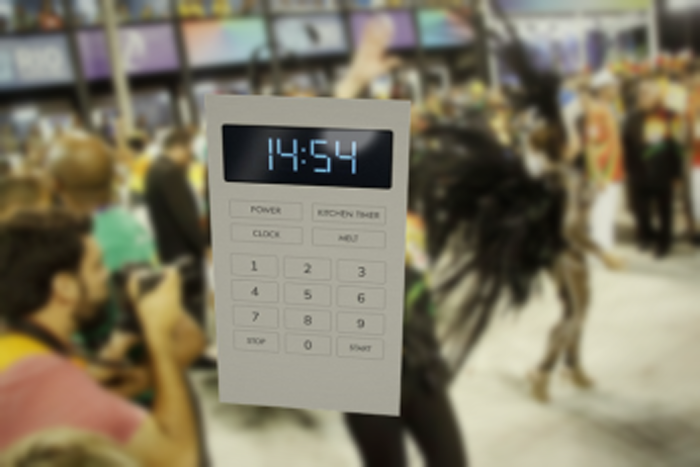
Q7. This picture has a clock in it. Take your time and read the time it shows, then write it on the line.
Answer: 14:54
